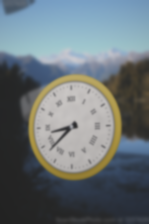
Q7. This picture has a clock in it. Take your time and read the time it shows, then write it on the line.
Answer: 8:38
